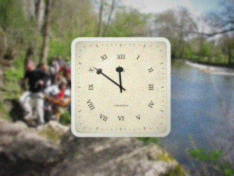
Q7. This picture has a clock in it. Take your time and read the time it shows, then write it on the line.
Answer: 11:51
